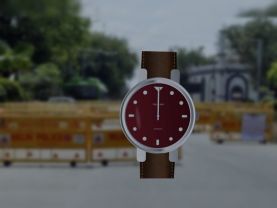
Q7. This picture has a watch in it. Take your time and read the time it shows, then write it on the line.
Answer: 12:00
